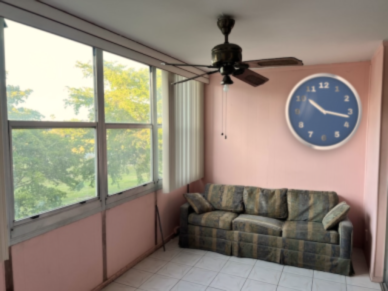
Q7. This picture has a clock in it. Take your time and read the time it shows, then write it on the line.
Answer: 10:17
